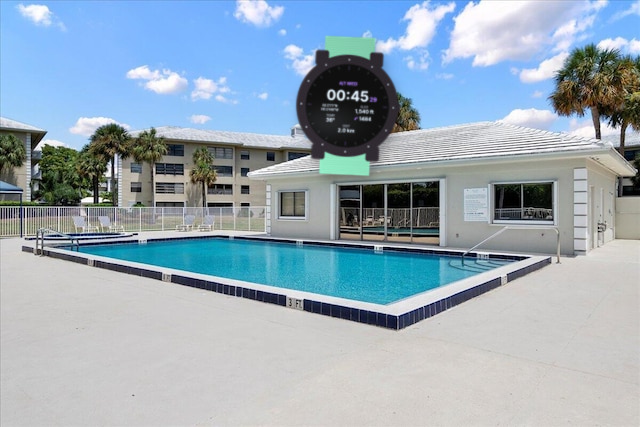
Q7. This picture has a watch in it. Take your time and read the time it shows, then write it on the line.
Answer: 0:45
